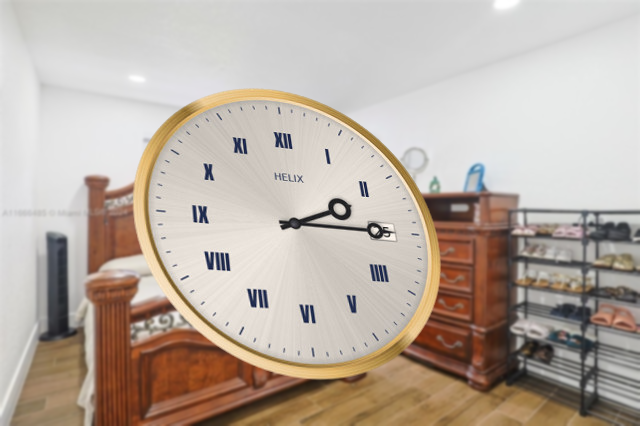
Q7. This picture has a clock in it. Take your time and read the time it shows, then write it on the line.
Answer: 2:15
